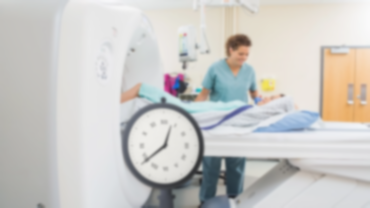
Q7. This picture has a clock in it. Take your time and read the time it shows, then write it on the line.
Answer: 12:39
